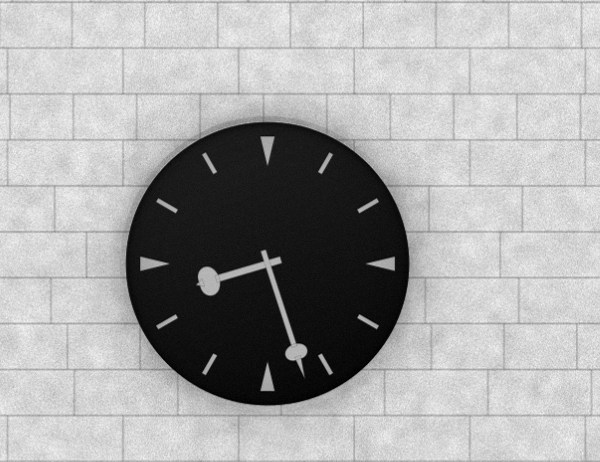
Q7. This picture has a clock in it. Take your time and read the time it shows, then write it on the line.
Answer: 8:27
